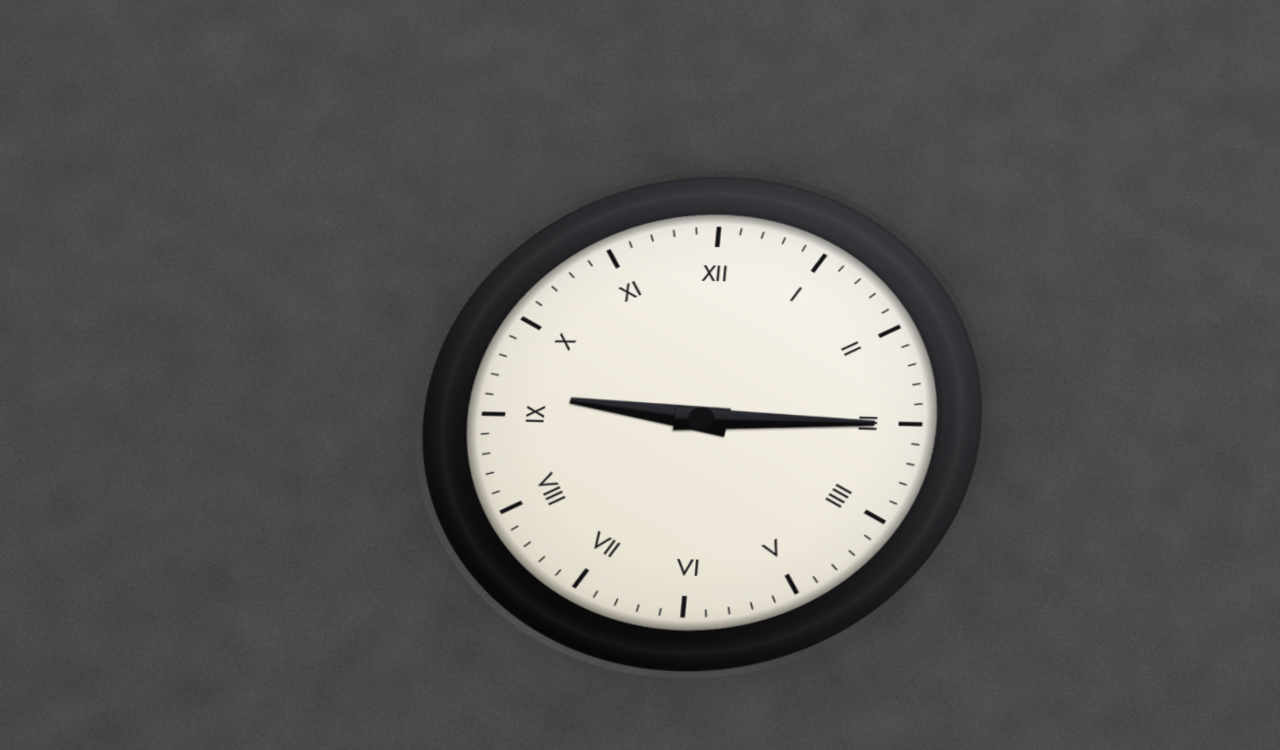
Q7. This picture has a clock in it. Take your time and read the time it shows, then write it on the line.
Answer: 9:15
